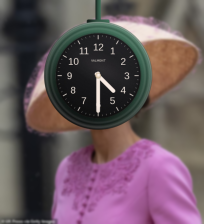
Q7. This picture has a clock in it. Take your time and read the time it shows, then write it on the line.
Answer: 4:30
